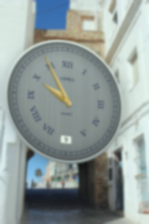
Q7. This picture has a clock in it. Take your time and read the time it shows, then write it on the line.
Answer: 9:55
